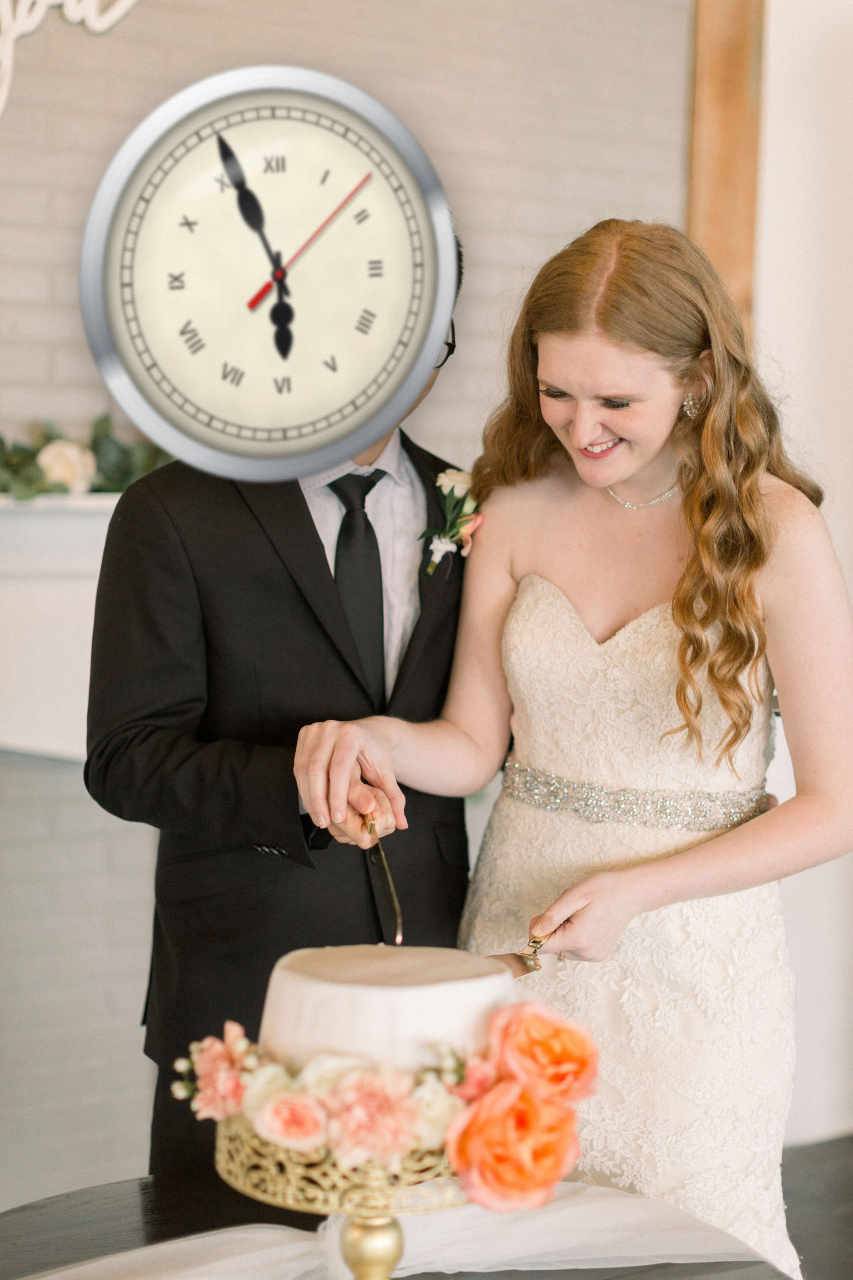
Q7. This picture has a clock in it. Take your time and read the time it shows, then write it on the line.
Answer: 5:56:08
